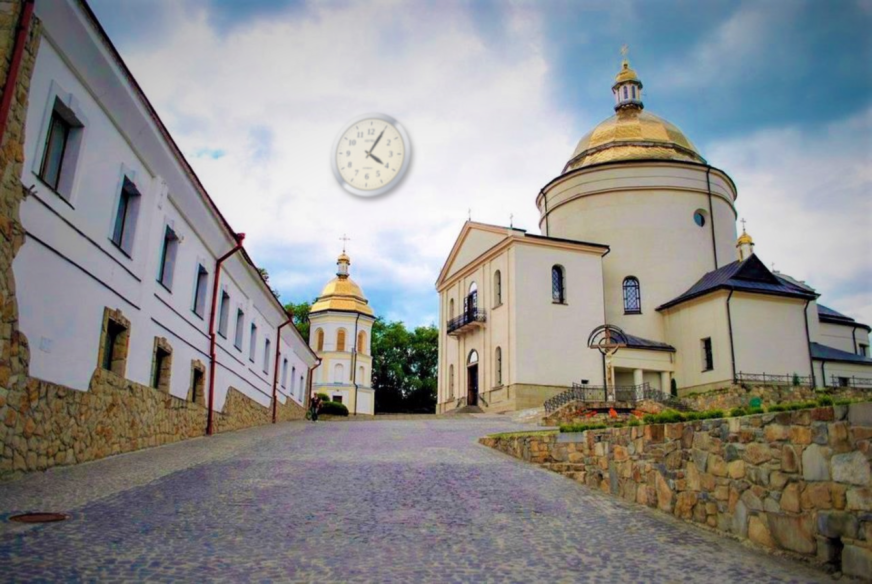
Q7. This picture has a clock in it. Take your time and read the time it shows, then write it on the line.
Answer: 4:05
